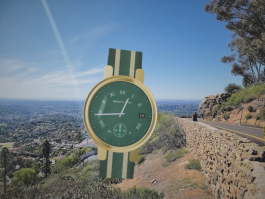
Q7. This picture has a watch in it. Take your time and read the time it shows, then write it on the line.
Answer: 12:44
